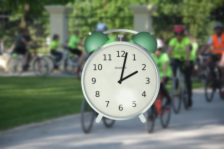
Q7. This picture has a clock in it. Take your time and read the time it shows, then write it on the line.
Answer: 2:02
